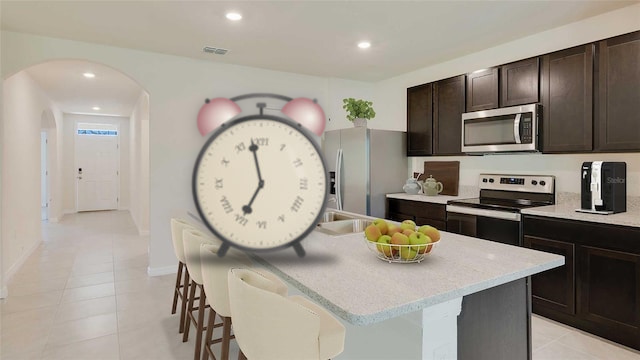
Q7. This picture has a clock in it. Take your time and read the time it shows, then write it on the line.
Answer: 6:58
